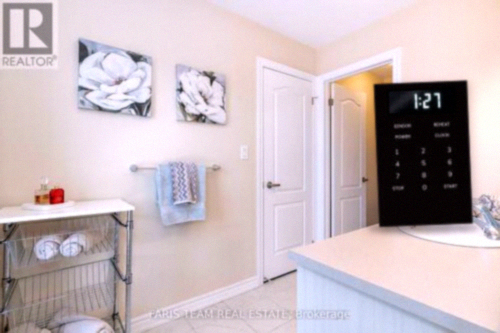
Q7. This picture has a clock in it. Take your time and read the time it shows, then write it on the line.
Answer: 1:27
